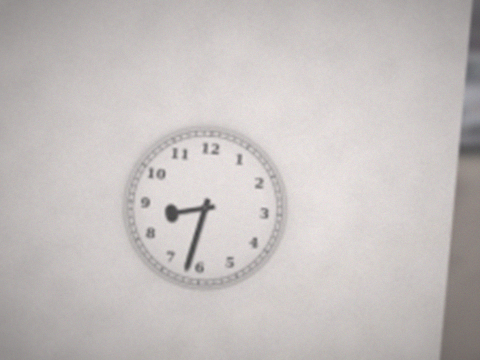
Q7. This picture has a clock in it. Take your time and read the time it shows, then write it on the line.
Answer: 8:32
